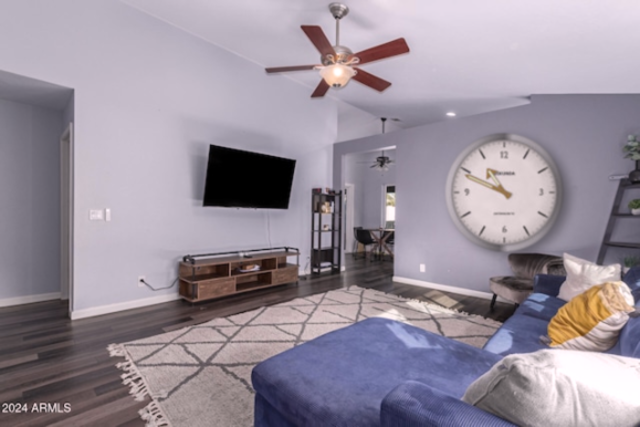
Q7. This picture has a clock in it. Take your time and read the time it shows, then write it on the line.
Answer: 10:49
